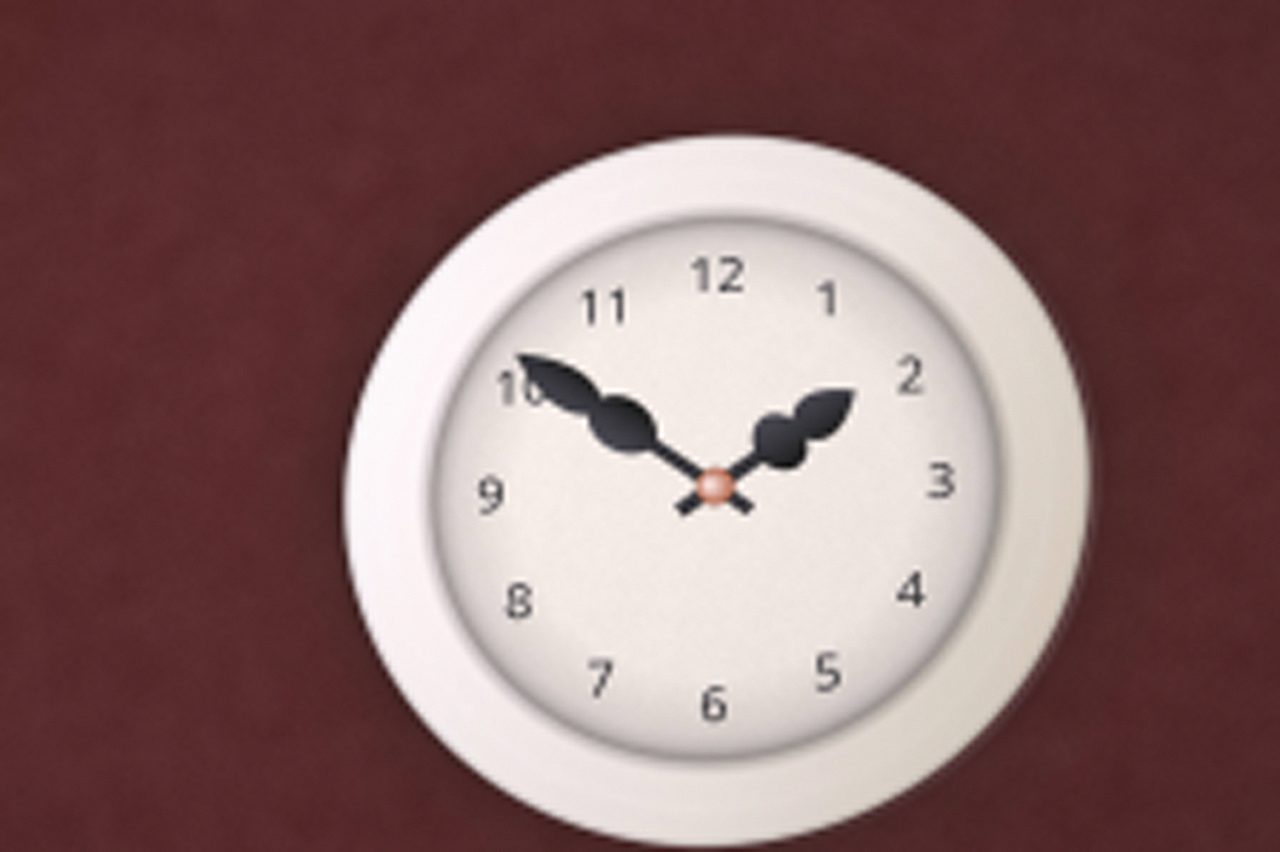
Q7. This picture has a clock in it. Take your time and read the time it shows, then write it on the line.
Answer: 1:51
